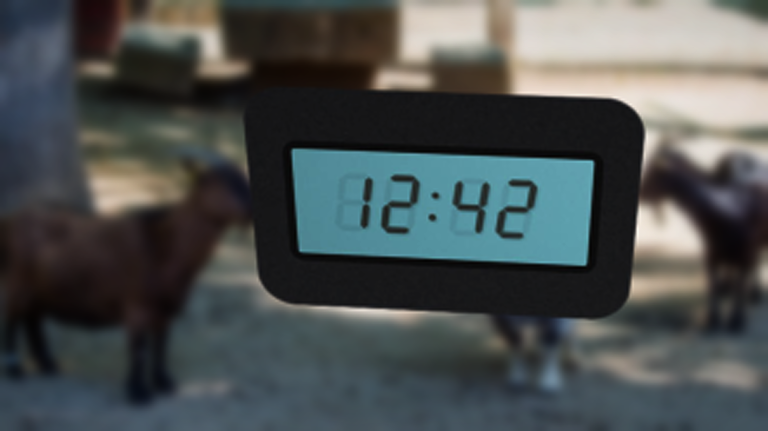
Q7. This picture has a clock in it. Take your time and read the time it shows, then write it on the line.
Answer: 12:42
